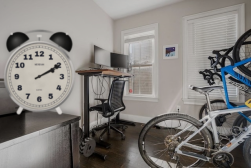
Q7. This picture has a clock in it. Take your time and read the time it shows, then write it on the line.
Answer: 2:10
